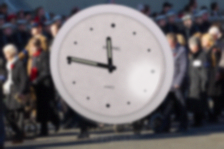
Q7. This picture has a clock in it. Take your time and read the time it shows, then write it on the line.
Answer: 11:46
